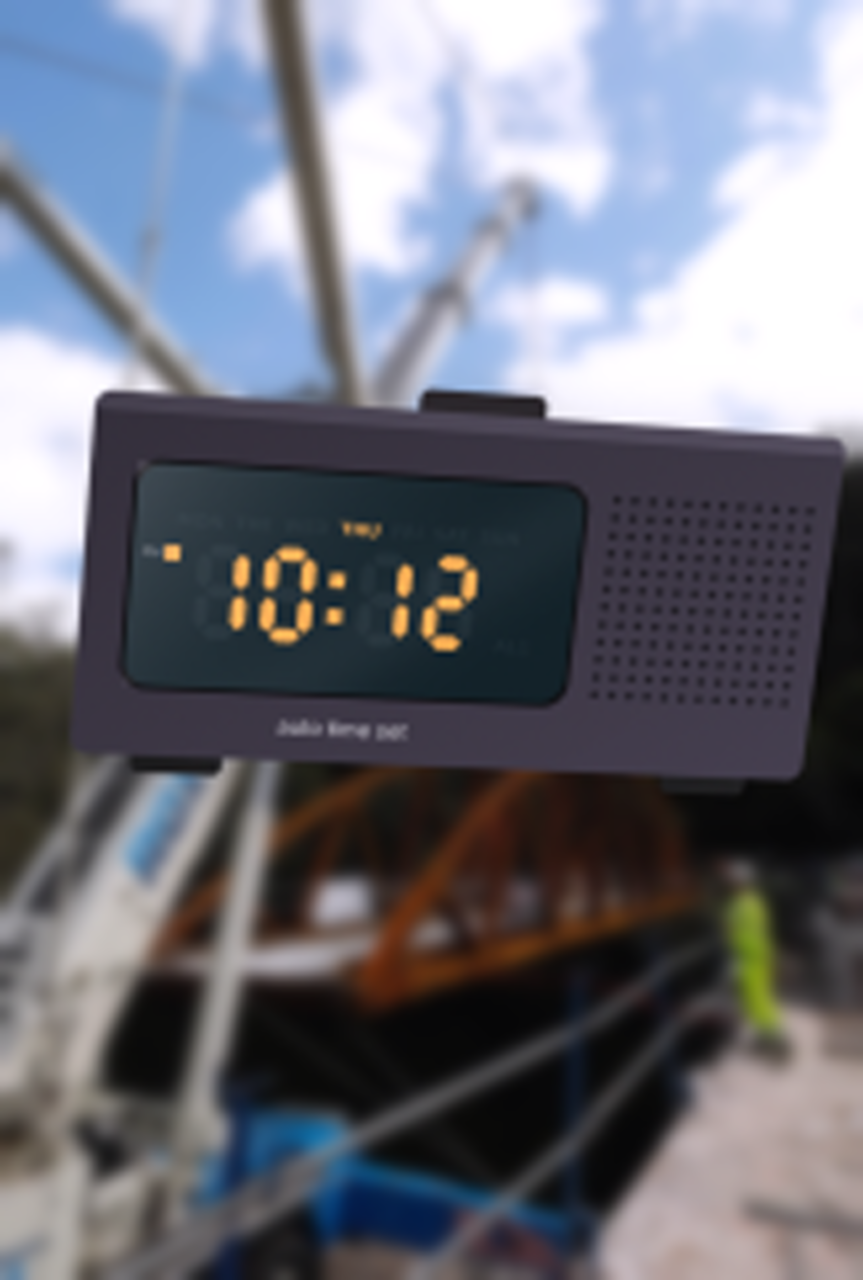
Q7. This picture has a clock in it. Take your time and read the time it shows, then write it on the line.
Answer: 10:12
